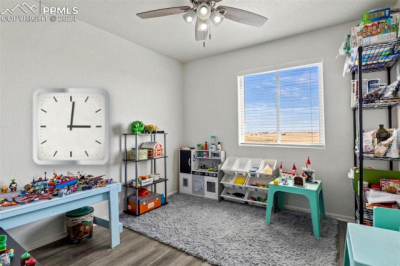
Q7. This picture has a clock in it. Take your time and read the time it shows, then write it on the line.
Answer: 3:01
